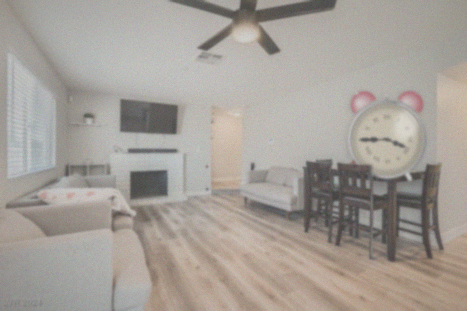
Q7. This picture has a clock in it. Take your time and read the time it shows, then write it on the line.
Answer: 3:45
